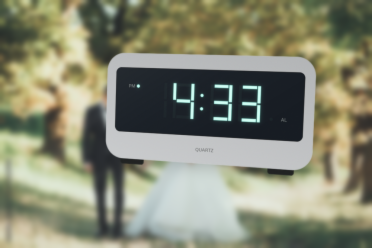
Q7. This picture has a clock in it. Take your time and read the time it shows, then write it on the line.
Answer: 4:33
